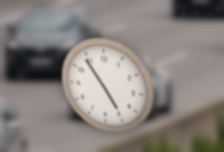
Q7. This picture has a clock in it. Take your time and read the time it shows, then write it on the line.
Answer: 4:54
